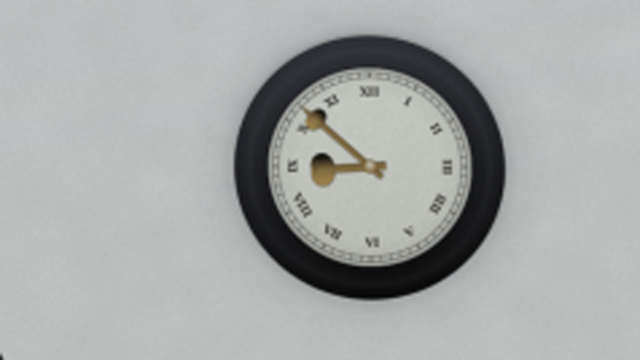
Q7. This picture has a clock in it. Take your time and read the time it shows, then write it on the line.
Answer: 8:52
